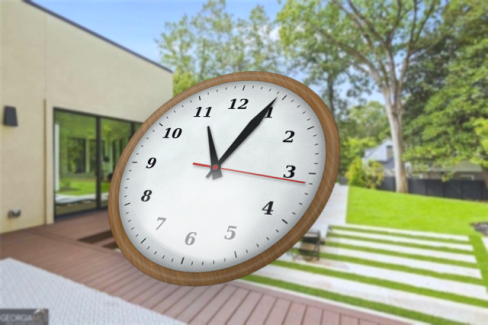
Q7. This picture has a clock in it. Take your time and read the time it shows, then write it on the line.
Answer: 11:04:16
